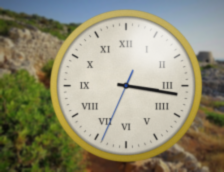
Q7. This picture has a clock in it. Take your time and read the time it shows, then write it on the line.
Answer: 3:16:34
